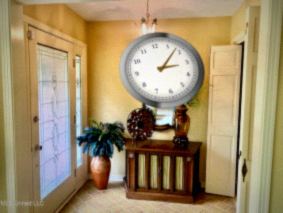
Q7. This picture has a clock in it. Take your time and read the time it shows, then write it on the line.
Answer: 3:08
